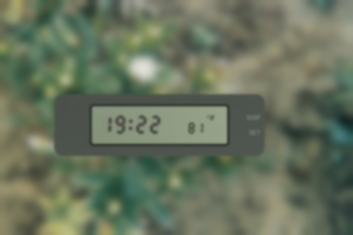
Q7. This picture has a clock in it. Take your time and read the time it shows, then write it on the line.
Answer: 19:22
